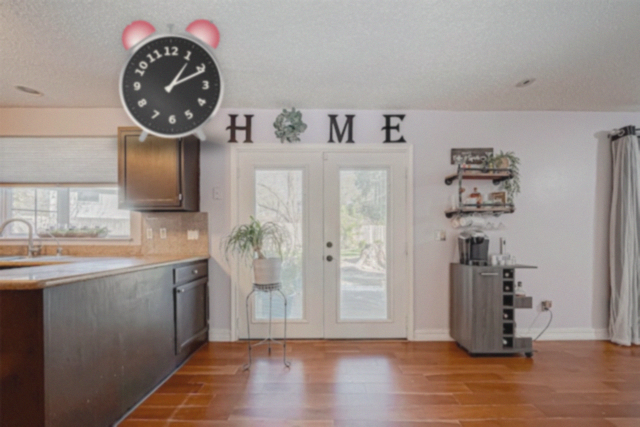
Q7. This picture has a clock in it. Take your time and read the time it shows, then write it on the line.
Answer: 1:11
